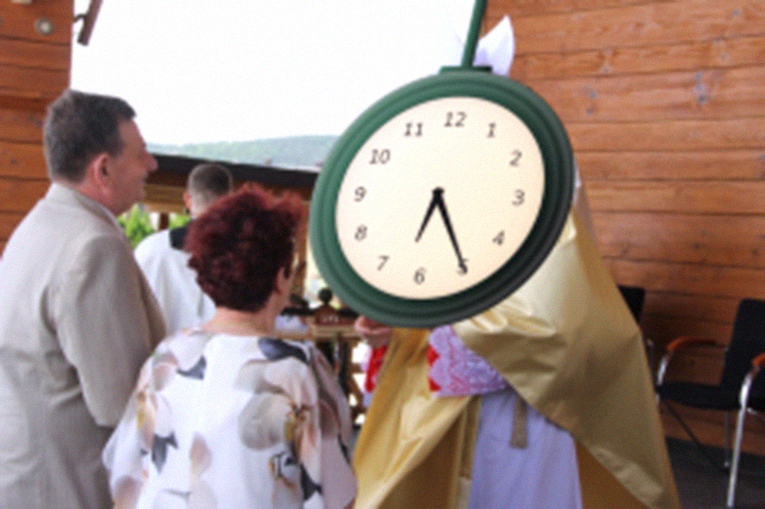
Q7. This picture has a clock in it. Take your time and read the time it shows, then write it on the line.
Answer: 6:25
